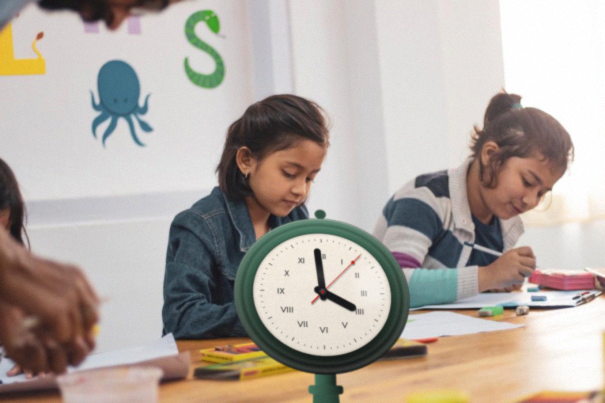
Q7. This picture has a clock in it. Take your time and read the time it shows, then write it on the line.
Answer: 3:59:07
